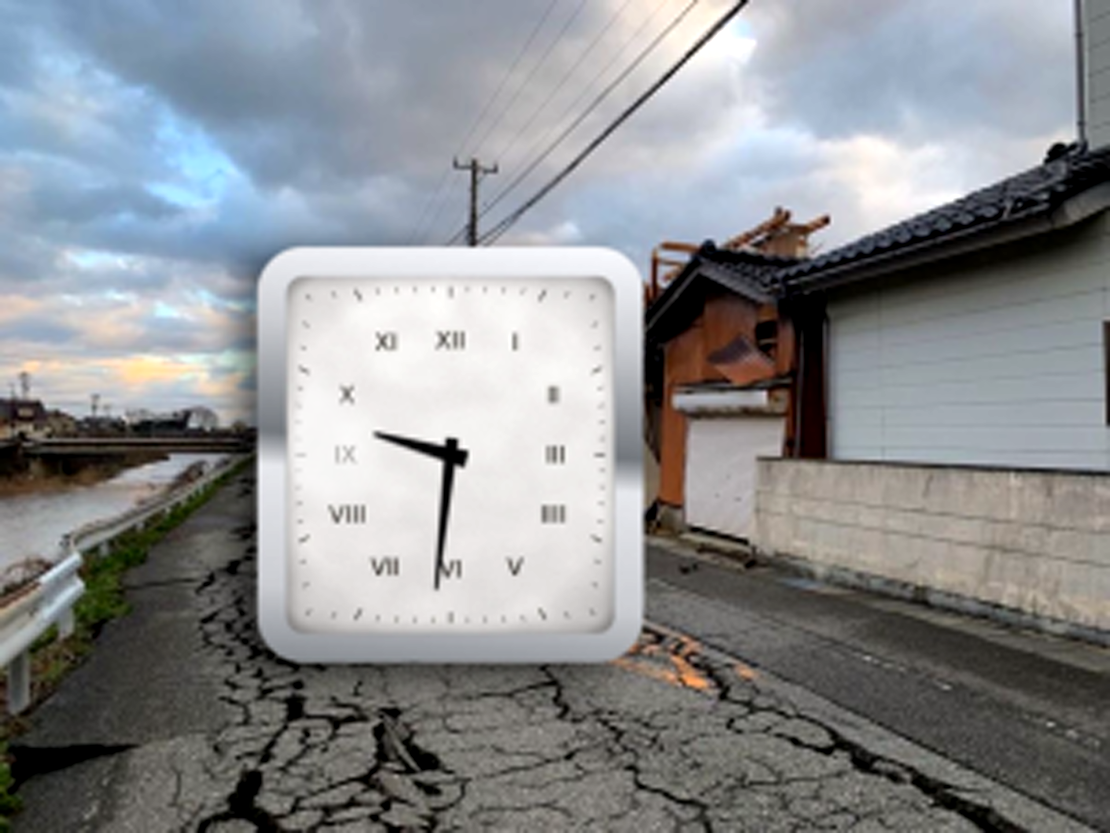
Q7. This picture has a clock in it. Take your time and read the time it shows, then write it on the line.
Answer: 9:31
